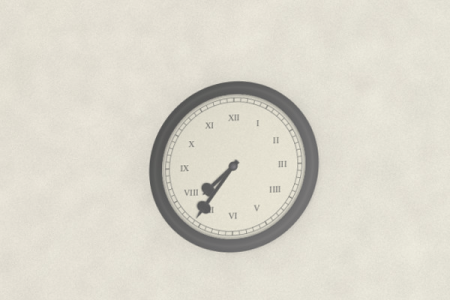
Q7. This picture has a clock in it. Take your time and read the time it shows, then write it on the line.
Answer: 7:36
